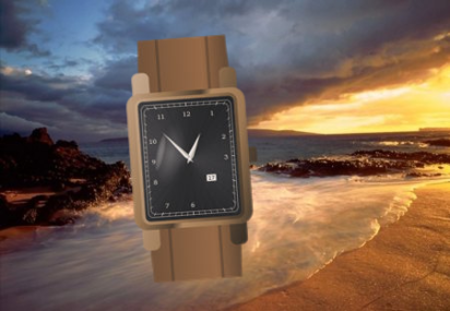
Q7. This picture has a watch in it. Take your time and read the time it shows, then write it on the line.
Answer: 12:53
